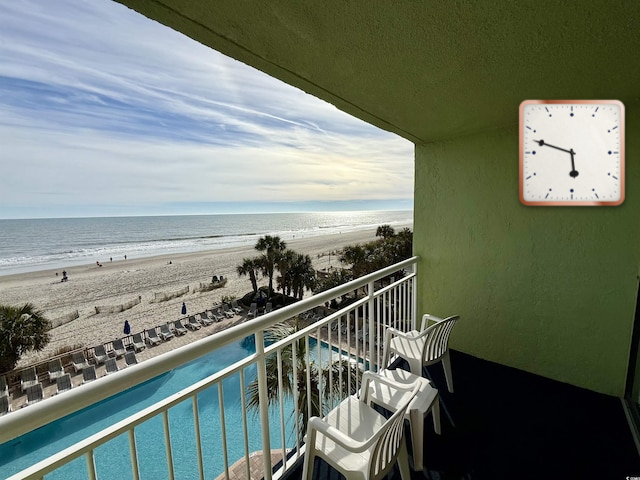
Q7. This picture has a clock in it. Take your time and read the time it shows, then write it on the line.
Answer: 5:48
